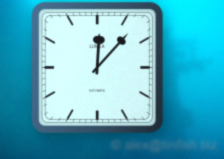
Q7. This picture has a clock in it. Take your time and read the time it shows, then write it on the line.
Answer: 12:07
